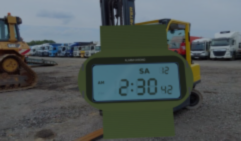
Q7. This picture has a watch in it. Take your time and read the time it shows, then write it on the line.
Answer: 2:30
